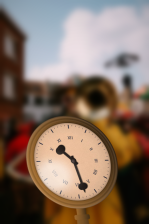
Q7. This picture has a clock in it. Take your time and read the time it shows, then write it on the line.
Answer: 10:28
